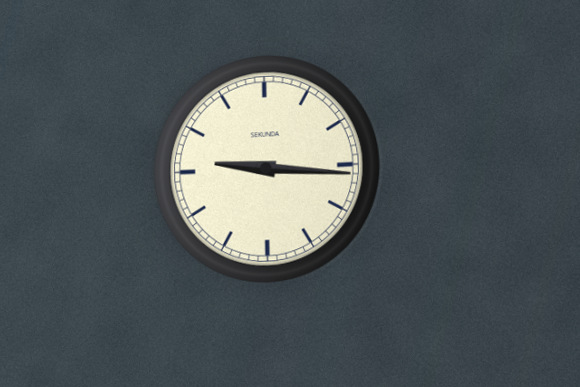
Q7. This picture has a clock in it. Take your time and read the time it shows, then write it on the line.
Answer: 9:16
